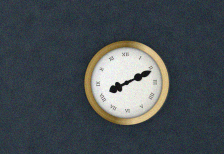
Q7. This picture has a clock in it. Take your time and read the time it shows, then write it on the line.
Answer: 8:11
